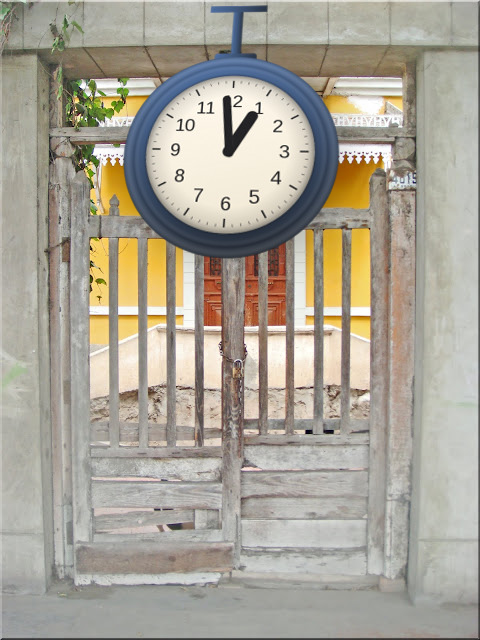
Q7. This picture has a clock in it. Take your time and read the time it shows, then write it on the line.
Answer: 12:59
